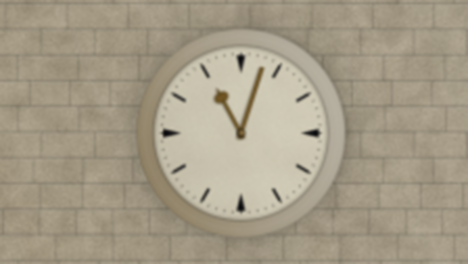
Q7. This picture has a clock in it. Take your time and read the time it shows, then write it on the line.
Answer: 11:03
